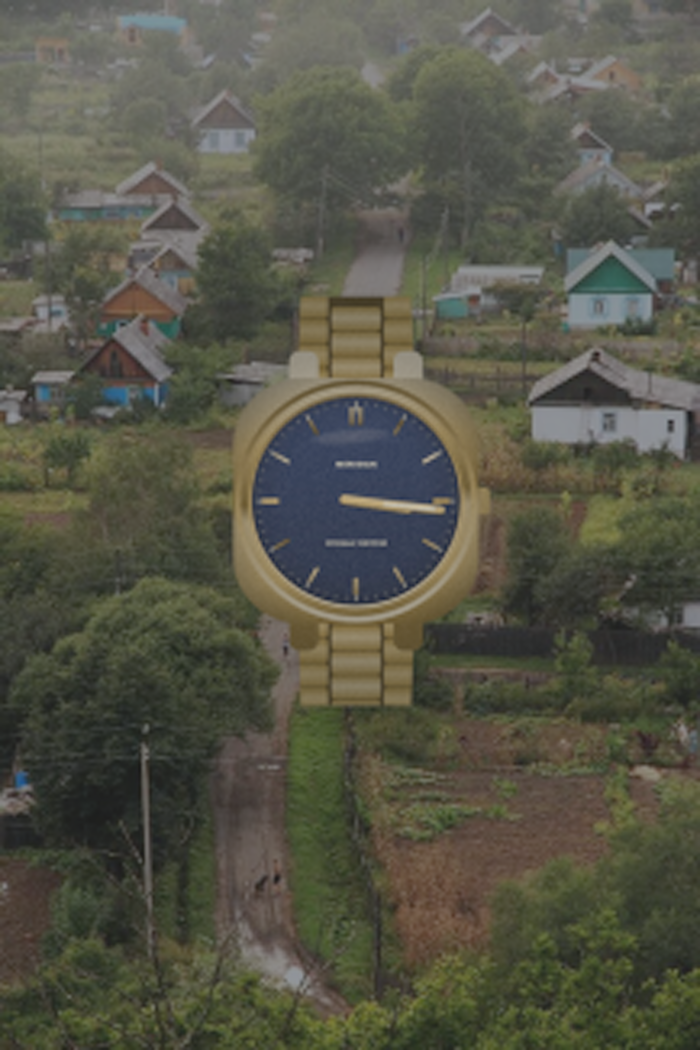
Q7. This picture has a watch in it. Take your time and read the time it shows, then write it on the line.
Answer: 3:16
